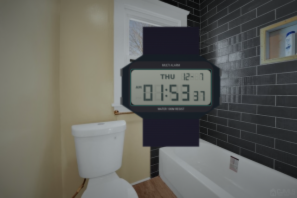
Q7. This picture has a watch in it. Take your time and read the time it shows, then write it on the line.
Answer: 1:53:37
